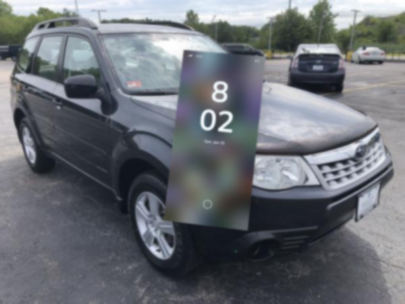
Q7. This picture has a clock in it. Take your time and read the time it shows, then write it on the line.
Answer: 8:02
